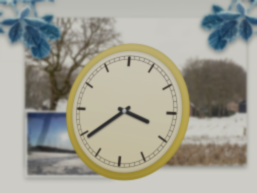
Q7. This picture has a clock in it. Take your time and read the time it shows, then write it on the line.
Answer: 3:39
